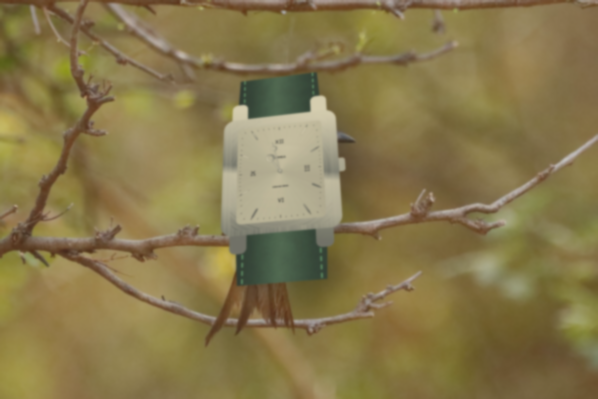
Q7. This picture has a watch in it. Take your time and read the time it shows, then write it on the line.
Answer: 10:58
